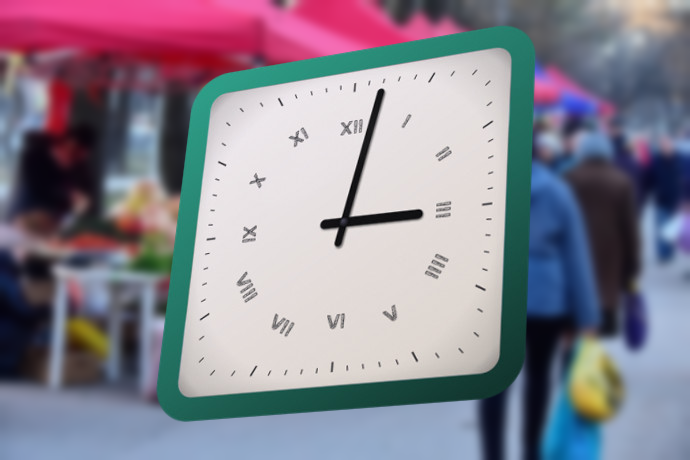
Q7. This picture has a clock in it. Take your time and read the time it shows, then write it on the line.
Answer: 3:02
